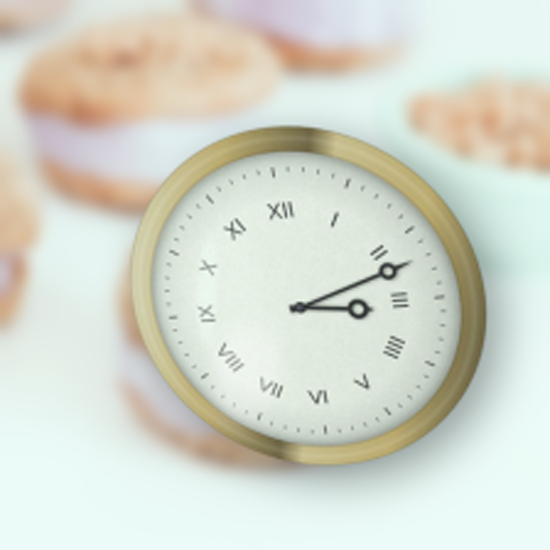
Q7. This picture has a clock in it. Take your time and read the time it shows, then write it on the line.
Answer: 3:12
